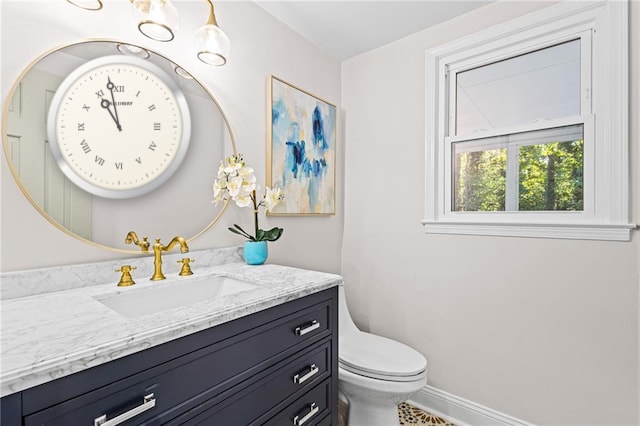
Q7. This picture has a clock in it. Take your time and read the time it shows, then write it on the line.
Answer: 10:58
